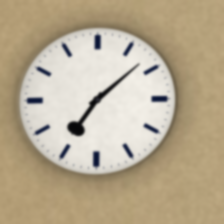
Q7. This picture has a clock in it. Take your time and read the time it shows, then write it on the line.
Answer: 7:08
